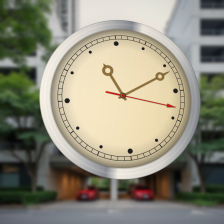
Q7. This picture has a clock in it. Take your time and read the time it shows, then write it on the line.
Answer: 11:11:18
